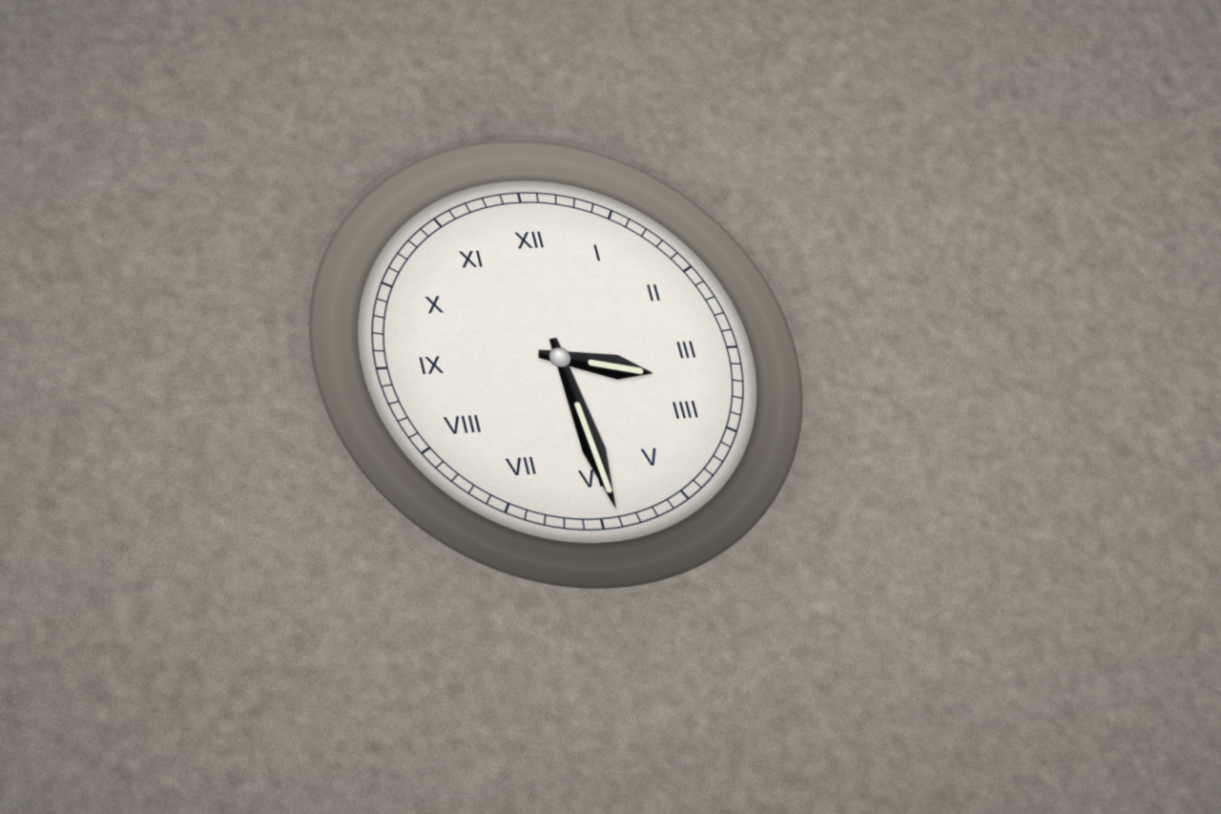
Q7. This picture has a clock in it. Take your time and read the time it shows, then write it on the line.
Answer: 3:29
